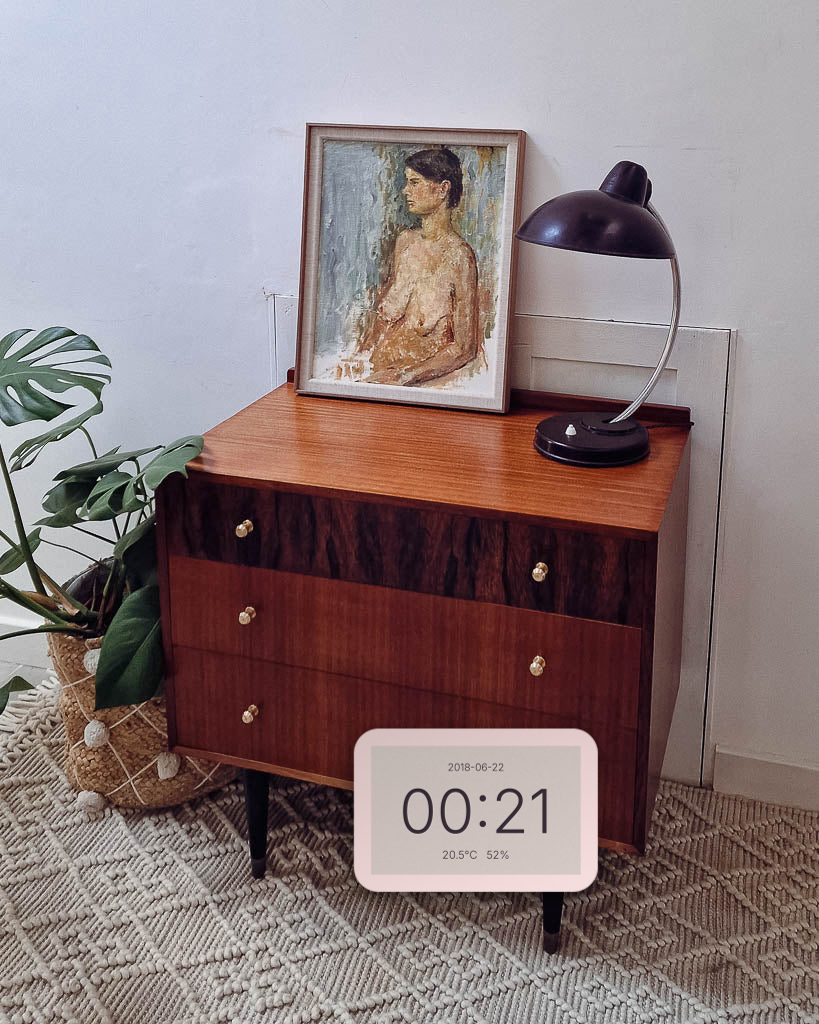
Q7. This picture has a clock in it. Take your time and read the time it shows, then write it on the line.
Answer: 0:21
